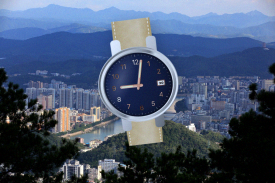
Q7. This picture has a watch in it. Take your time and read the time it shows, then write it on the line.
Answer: 9:02
